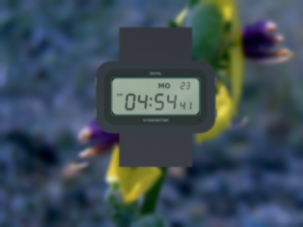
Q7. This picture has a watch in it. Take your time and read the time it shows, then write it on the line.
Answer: 4:54
